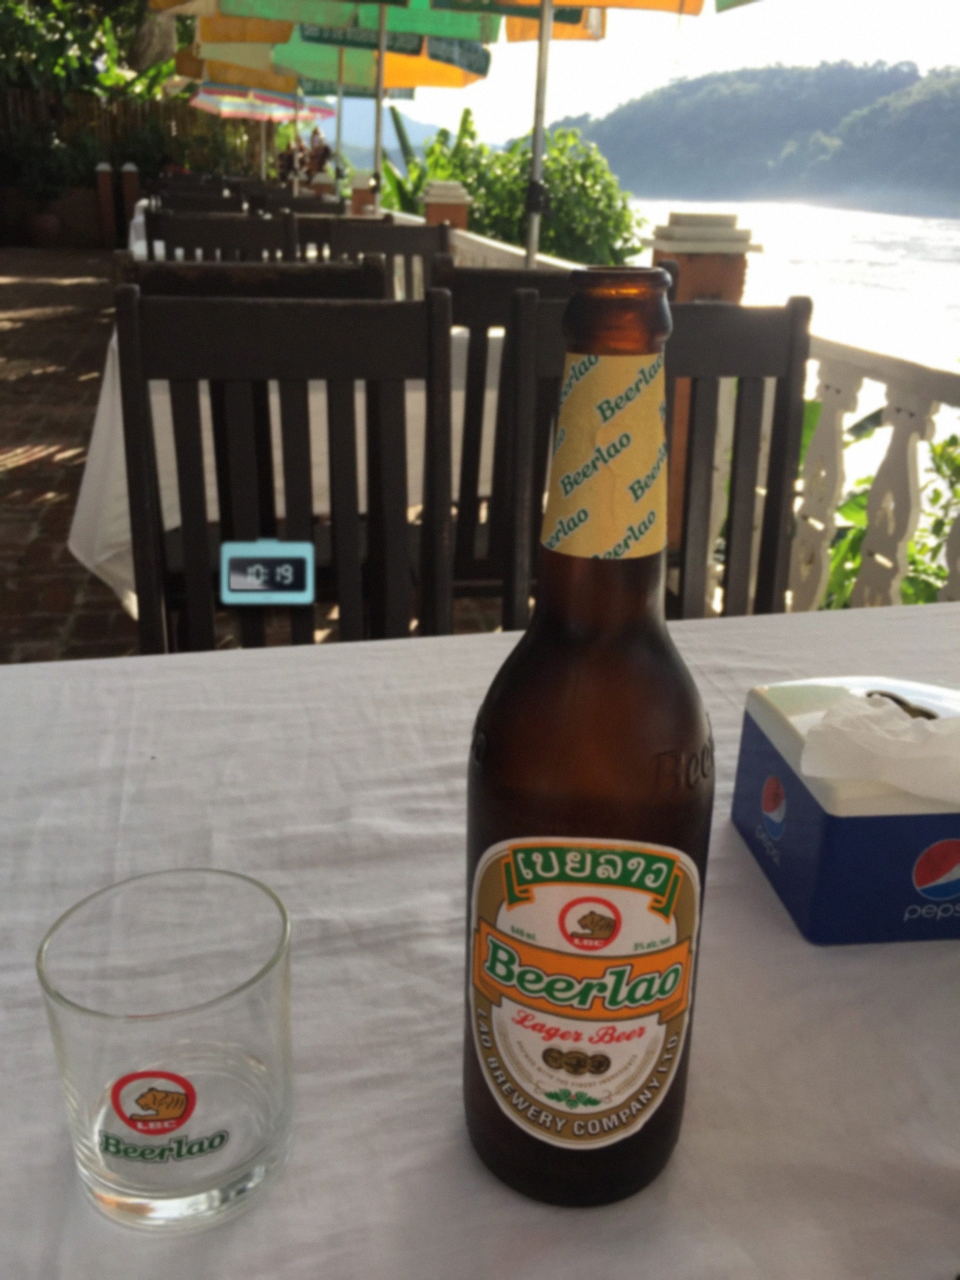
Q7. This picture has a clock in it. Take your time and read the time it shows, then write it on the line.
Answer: 10:19
